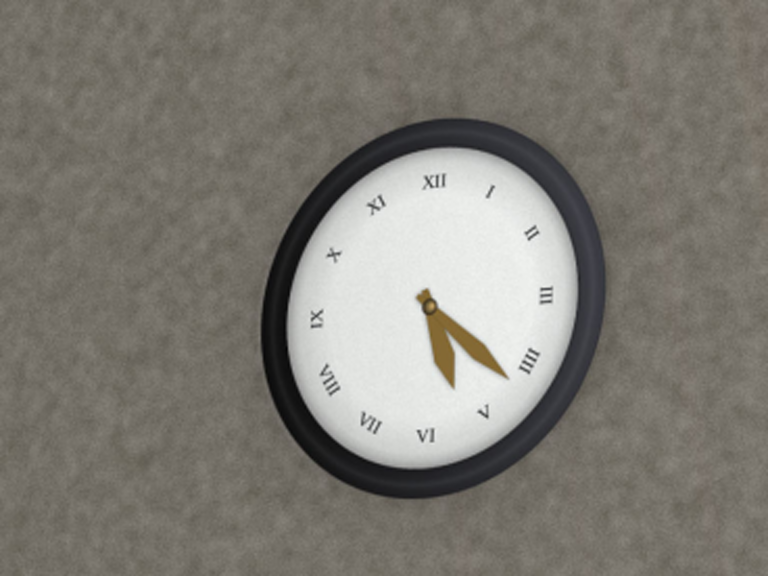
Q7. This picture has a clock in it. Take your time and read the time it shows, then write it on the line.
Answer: 5:22
